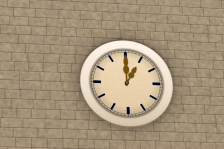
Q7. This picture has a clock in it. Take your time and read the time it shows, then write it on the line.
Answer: 1:00
